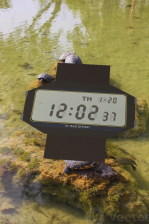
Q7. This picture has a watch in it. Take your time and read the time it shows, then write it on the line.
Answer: 12:02:37
